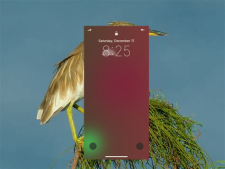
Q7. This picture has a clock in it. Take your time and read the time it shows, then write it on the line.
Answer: 8:25
